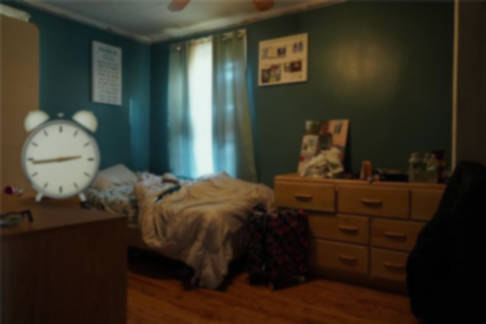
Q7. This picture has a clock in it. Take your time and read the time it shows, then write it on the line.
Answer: 2:44
